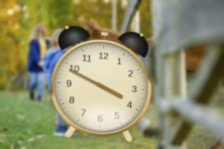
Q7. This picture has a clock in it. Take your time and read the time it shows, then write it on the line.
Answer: 3:49
